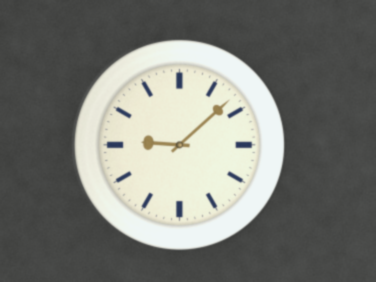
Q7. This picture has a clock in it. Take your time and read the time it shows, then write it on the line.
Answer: 9:08
